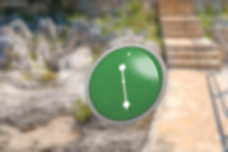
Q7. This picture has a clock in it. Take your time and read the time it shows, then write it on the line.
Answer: 11:27
